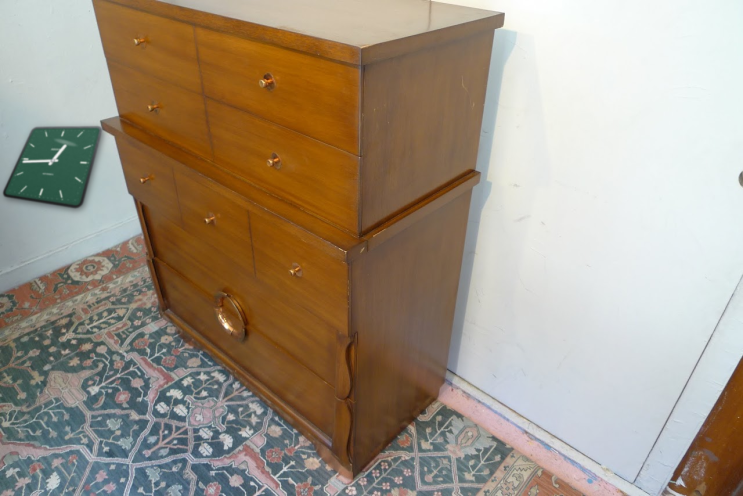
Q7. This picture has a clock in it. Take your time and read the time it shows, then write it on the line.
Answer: 12:44
